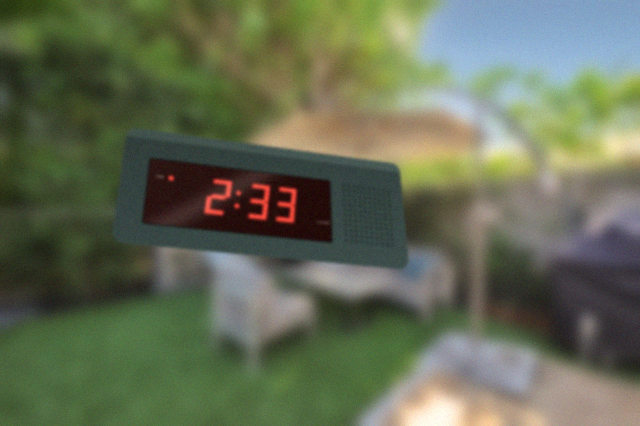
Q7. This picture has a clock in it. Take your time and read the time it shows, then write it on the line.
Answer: 2:33
